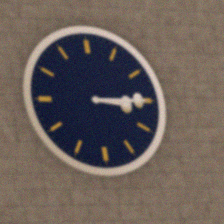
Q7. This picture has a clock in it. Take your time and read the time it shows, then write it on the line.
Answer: 3:15
